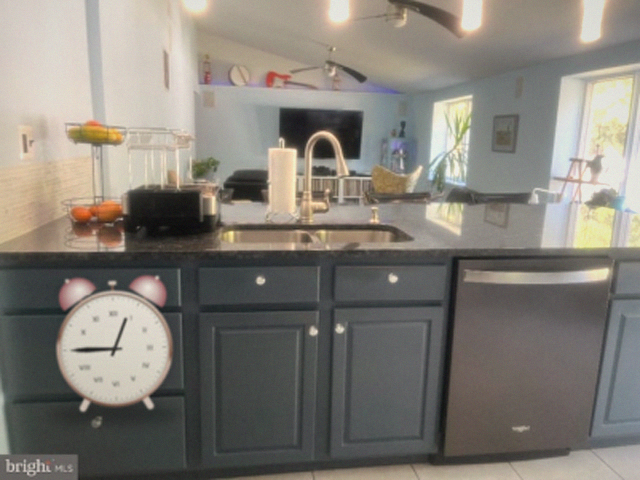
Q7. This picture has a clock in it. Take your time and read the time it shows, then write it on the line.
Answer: 12:45
